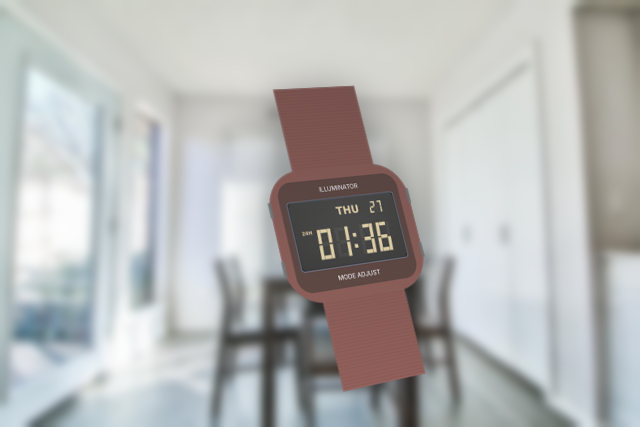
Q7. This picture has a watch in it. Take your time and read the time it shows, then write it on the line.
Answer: 1:36
